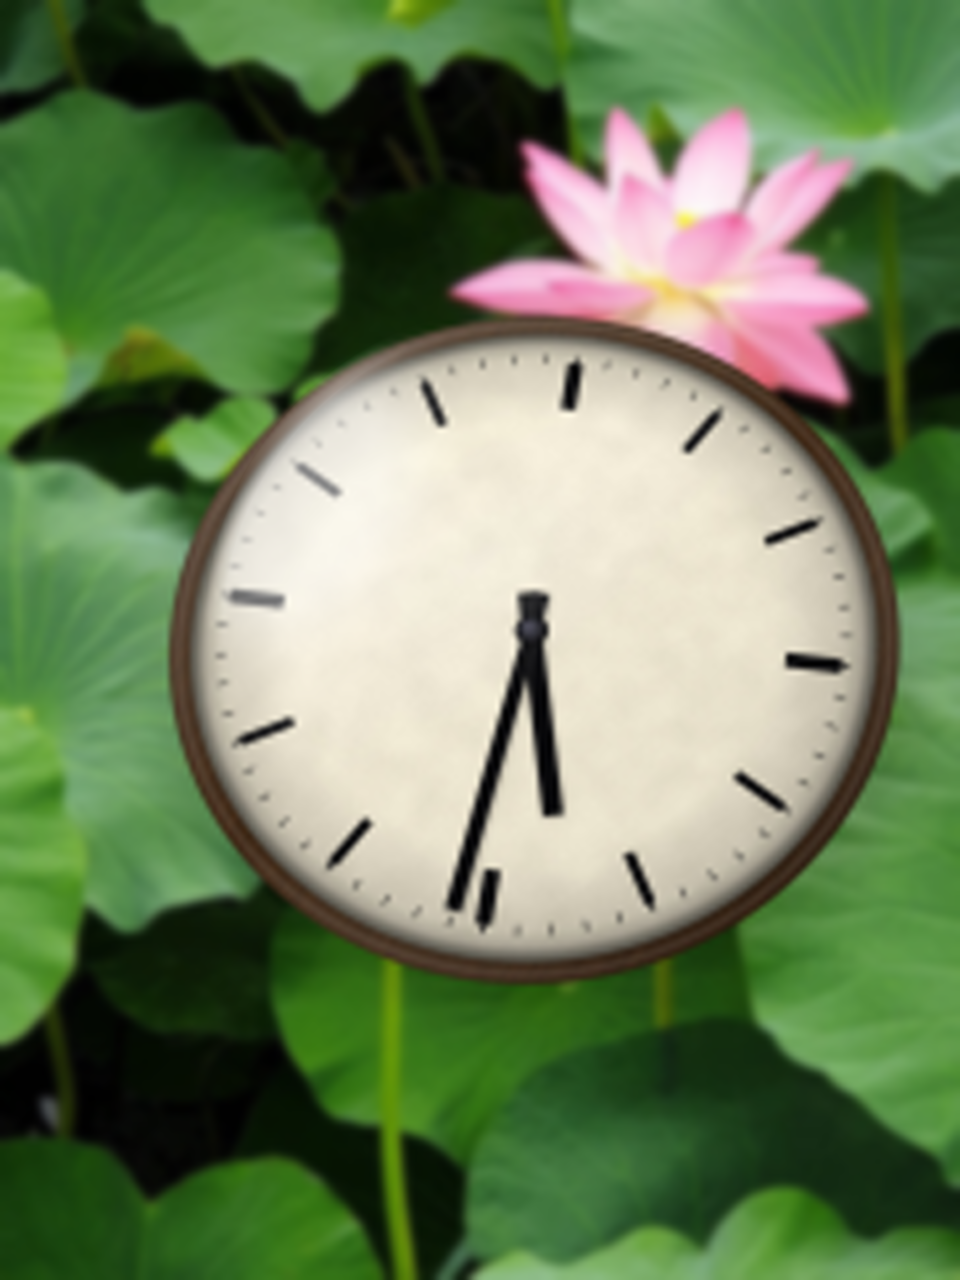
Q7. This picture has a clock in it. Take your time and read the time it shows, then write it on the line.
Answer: 5:31
